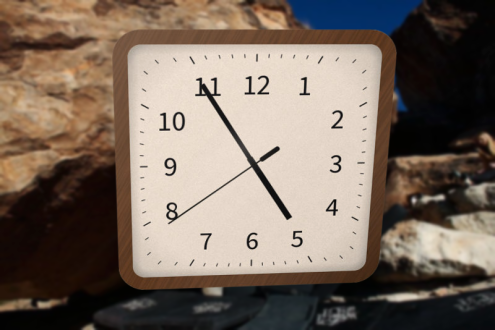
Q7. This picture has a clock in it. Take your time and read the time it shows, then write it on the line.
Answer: 4:54:39
